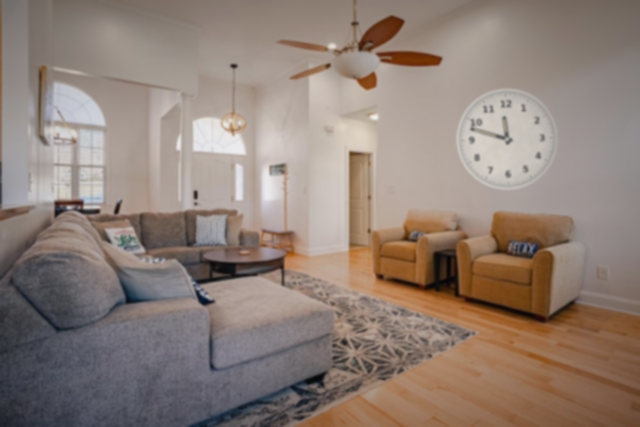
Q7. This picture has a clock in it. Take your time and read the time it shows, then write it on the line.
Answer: 11:48
